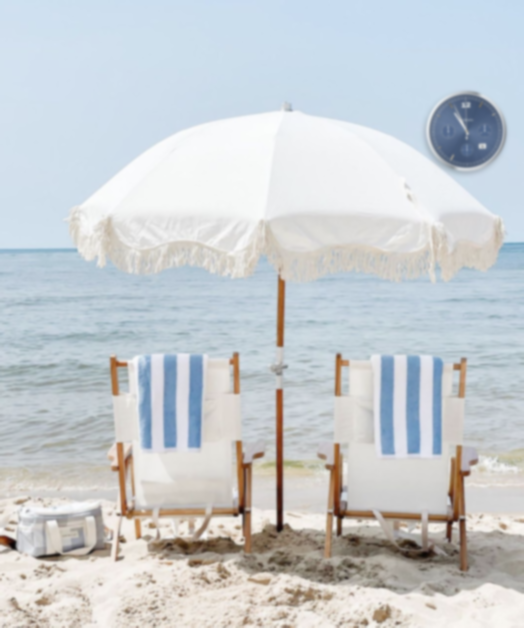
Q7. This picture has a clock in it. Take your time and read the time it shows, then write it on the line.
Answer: 10:56
